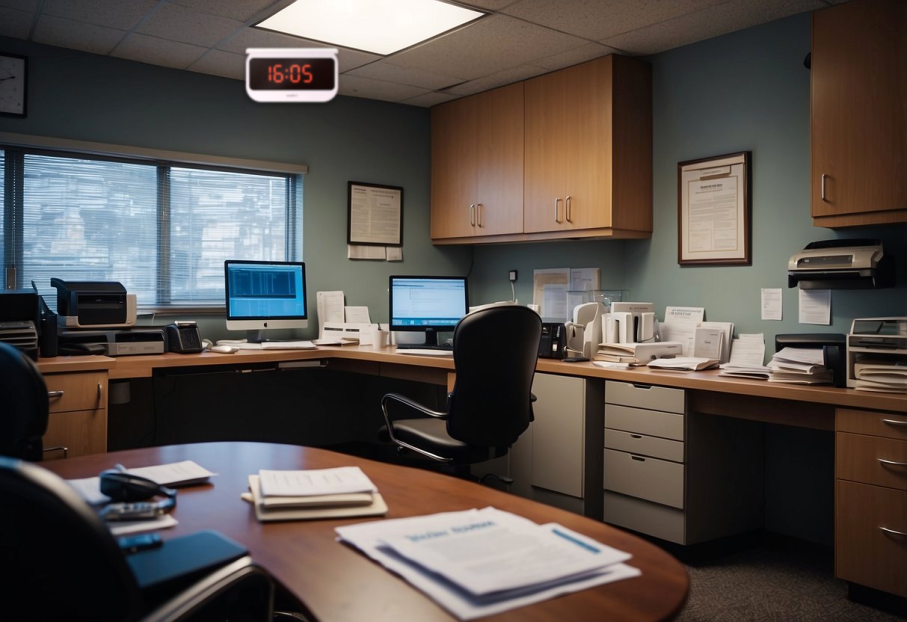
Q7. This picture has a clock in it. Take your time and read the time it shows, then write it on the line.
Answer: 16:05
